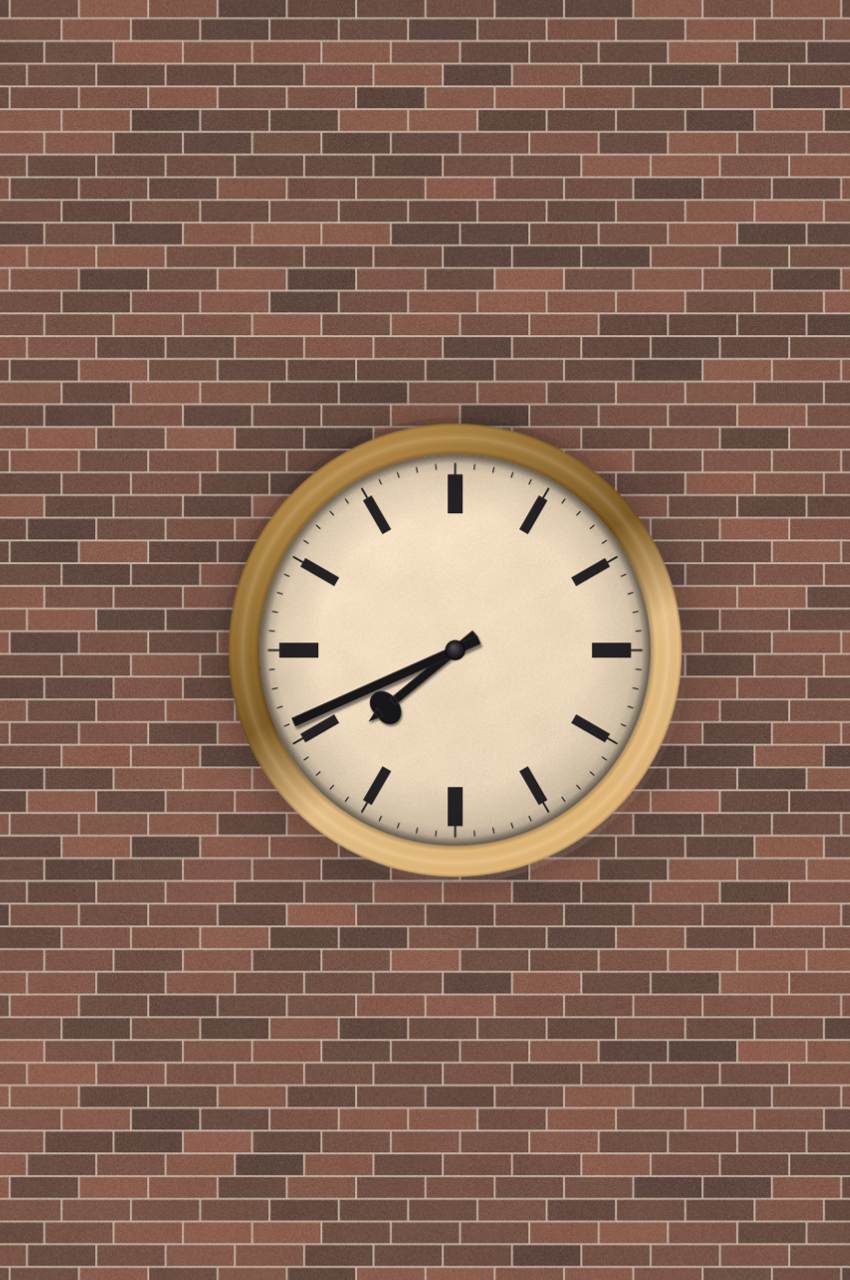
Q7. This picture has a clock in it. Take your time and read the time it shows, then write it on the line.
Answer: 7:41
